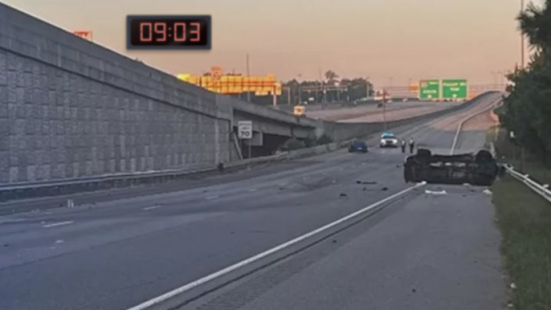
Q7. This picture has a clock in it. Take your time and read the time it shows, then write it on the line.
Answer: 9:03
